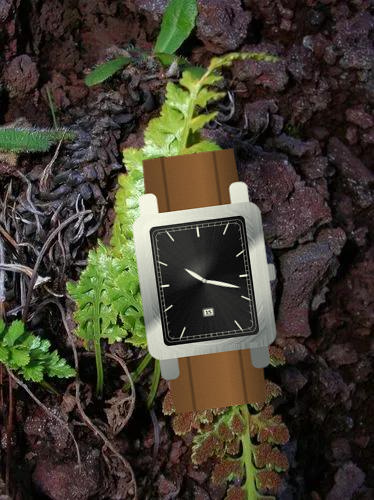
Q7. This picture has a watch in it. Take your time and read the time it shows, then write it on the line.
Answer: 10:18
